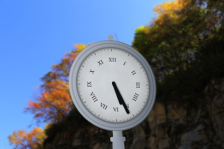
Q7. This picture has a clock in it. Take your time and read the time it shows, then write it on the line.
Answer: 5:26
